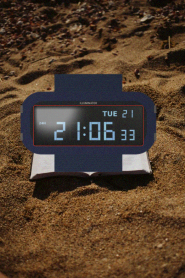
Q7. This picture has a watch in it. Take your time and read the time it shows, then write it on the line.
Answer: 21:06:33
